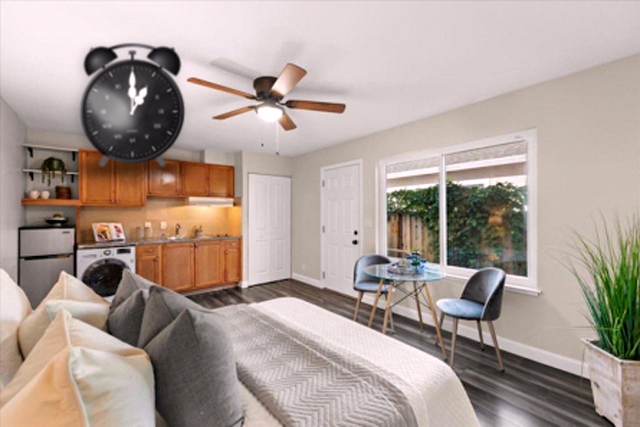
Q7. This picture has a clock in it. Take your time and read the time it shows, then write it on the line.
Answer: 1:00
